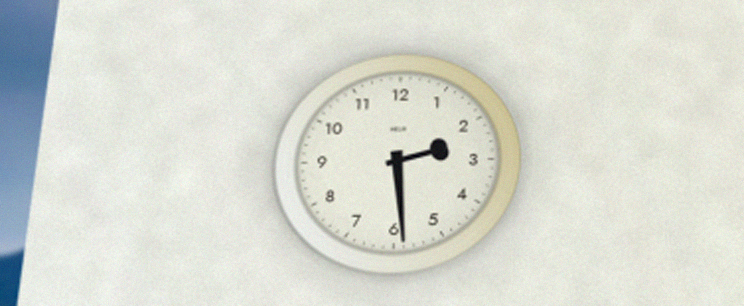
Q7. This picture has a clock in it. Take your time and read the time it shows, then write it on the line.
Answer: 2:29
